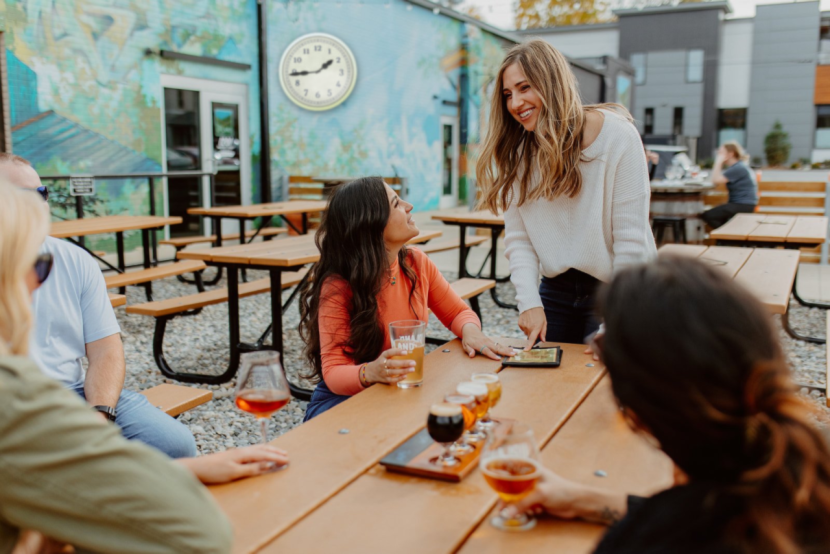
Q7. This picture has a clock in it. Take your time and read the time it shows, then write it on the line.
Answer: 1:44
